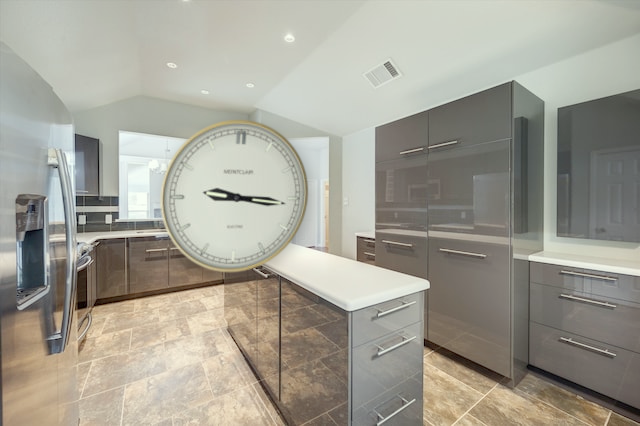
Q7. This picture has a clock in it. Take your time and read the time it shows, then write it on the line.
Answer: 9:16
